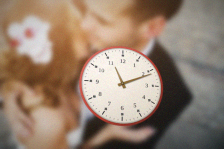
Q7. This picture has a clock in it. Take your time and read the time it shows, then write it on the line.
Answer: 11:11
